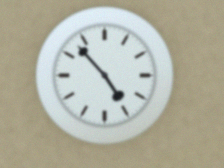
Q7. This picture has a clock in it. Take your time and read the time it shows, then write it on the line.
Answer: 4:53
